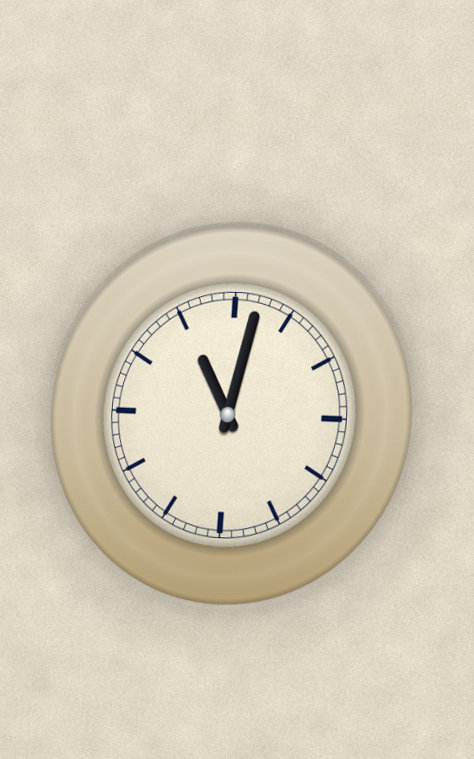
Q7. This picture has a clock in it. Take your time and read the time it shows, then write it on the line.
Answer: 11:02
